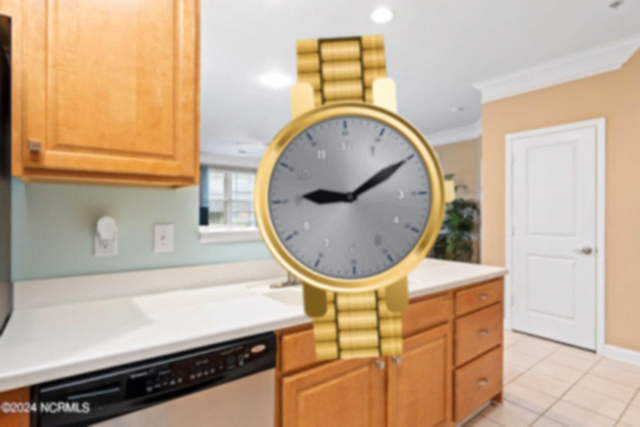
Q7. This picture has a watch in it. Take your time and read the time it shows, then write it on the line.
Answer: 9:10
